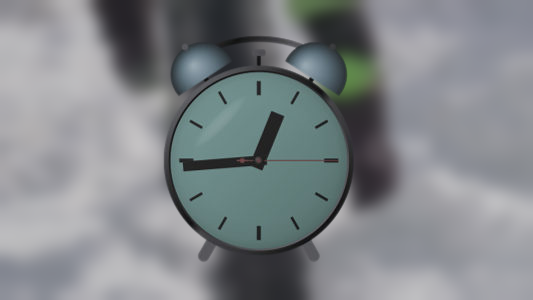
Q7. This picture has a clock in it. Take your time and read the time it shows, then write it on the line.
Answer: 12:44:15
